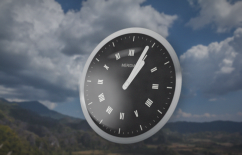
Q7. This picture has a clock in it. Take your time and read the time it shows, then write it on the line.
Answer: 1:04
